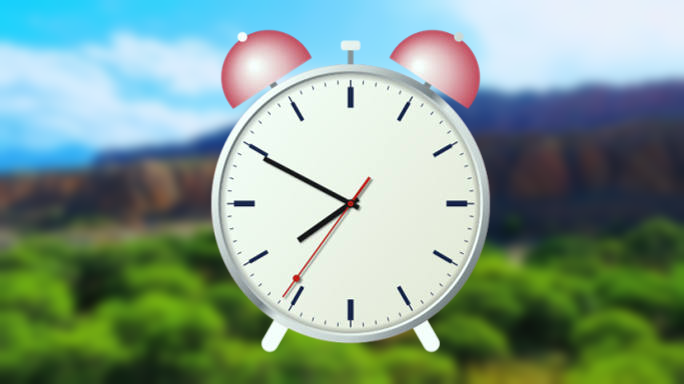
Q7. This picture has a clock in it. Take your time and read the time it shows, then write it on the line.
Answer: 7:49:36
